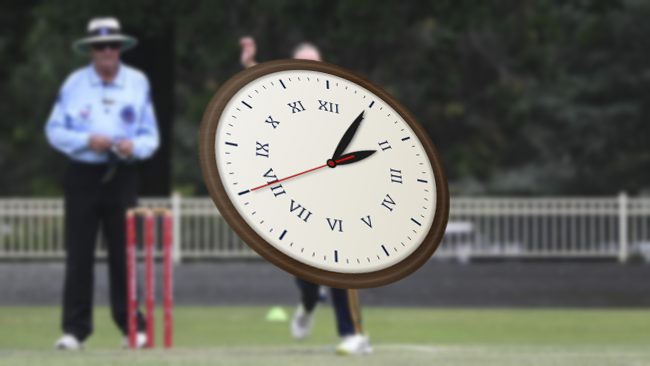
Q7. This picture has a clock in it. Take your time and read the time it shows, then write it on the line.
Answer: 2:04:40
